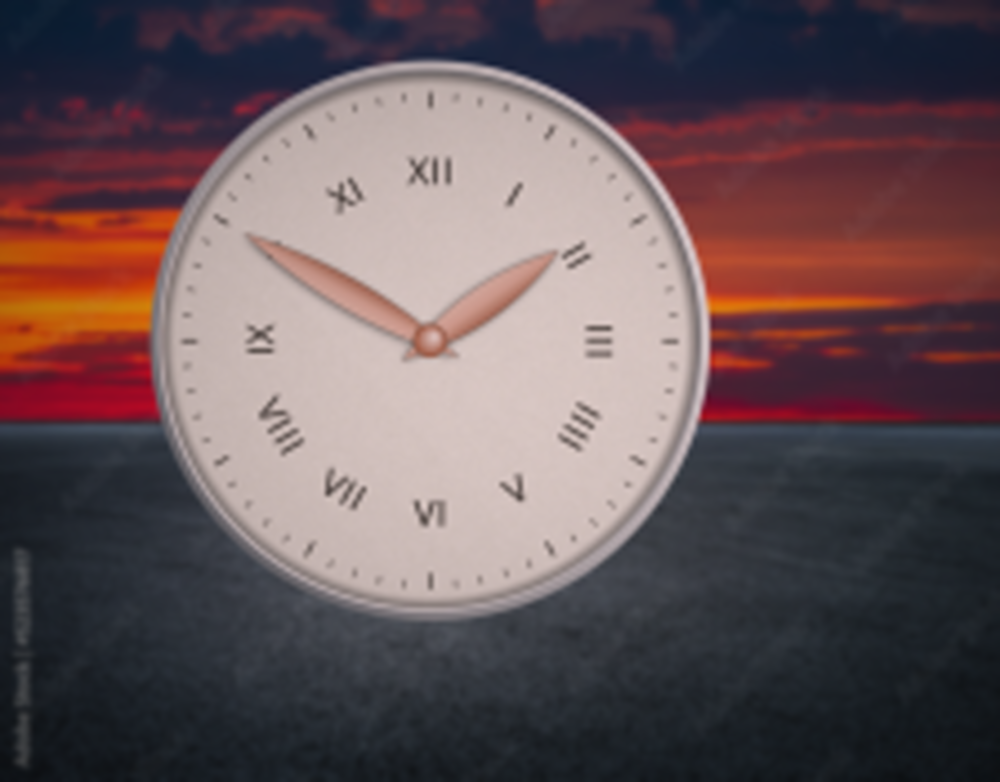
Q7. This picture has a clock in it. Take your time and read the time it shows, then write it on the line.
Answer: 1:50
